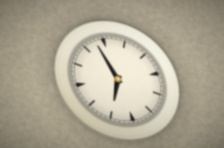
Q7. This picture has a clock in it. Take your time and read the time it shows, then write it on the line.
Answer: 6:58
